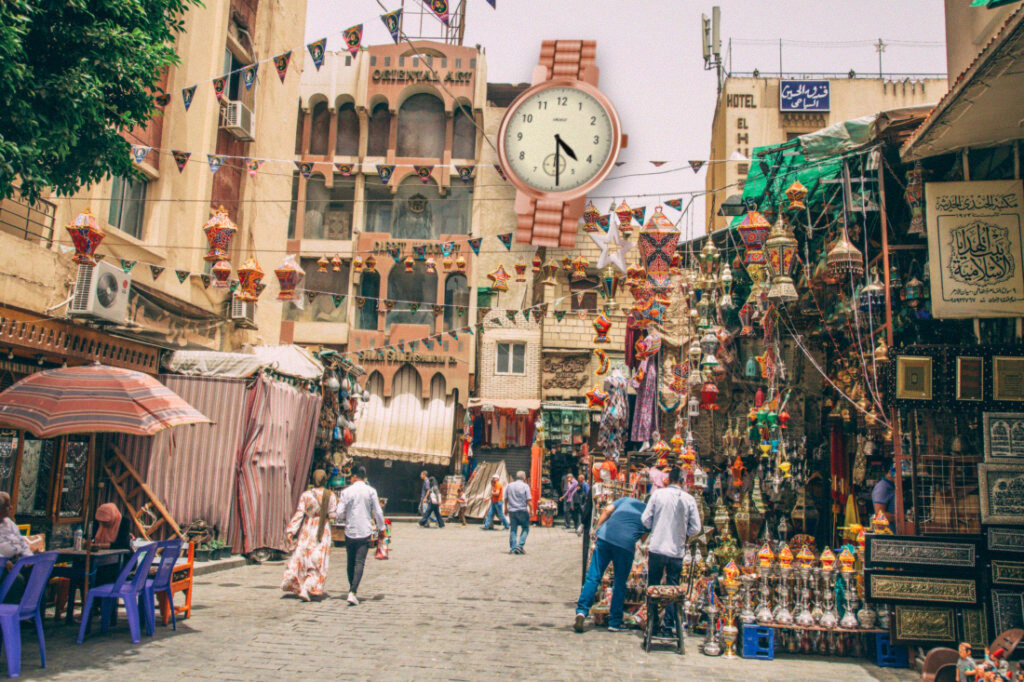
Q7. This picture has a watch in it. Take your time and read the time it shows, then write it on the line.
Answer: 4:29
